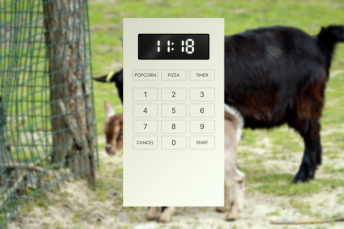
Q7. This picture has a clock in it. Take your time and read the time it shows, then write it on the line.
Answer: 11:18
